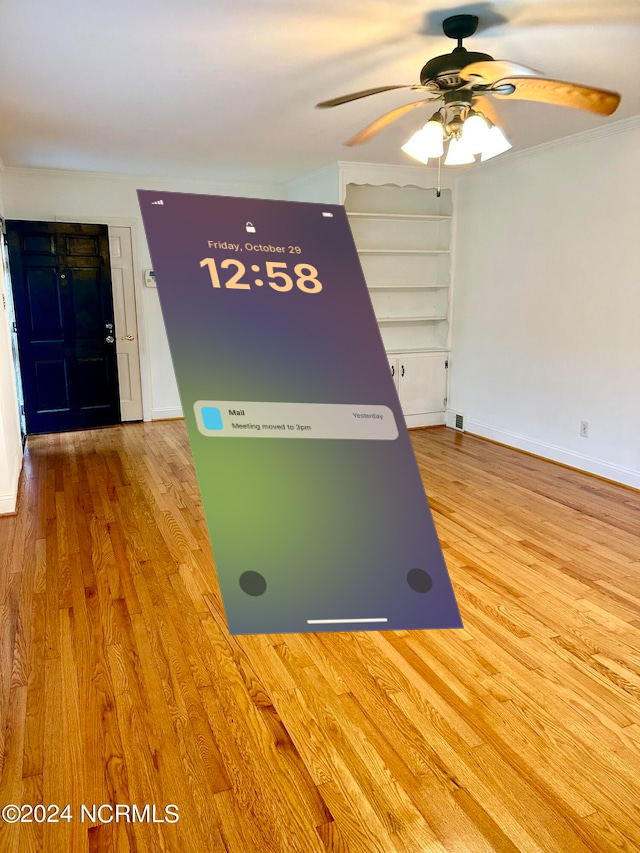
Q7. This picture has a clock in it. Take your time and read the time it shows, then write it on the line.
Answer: 12:58
